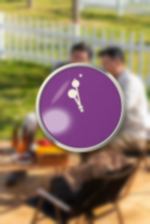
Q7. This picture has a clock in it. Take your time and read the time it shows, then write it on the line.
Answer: 10:58
